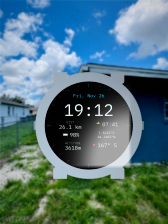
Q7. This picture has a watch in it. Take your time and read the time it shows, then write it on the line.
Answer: 19:12
